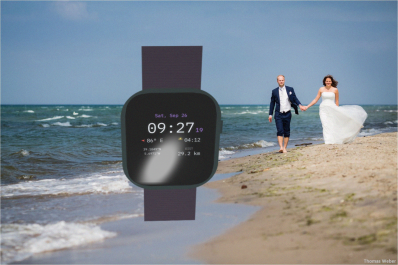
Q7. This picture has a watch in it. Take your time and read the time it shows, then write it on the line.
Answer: 9:27
